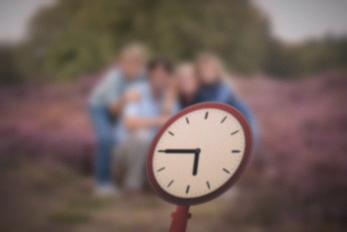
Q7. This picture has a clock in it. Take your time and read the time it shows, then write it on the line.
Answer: 5:45
